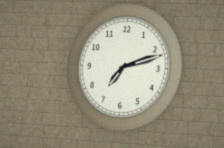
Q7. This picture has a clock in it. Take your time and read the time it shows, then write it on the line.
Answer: 7:12
